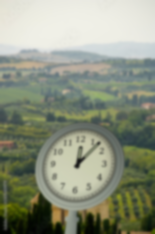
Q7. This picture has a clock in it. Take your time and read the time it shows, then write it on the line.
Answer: 12:07
